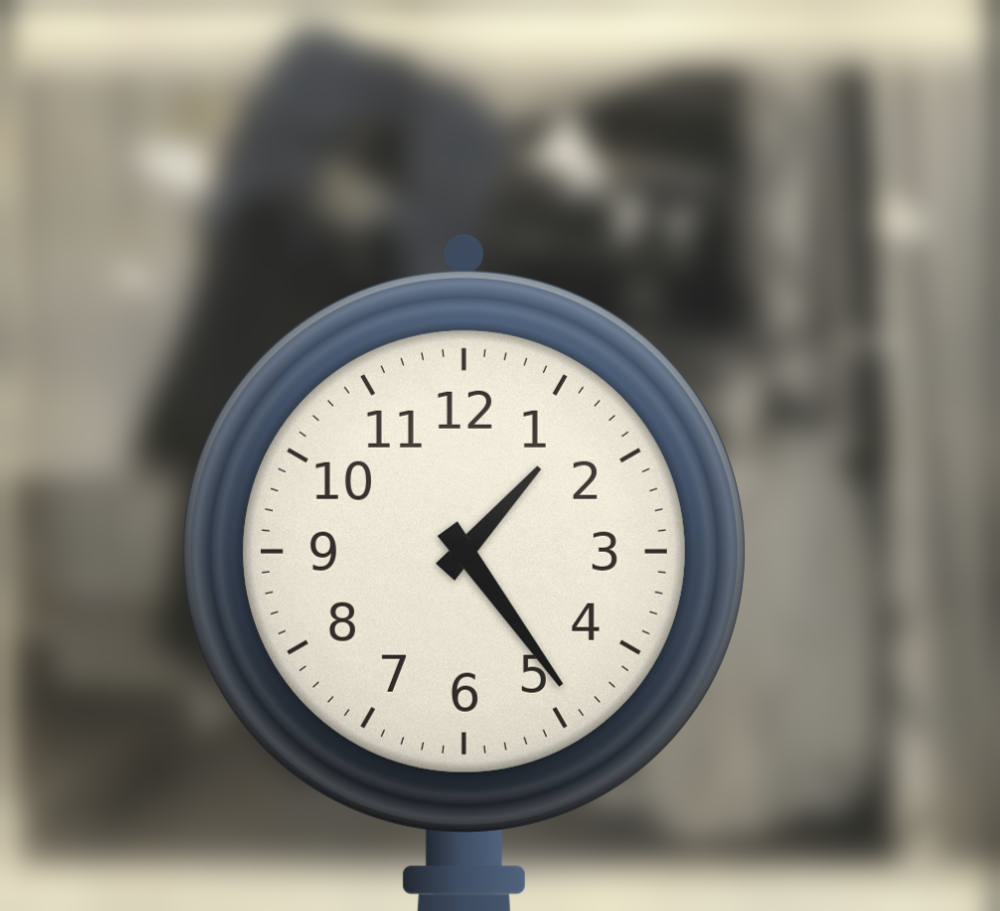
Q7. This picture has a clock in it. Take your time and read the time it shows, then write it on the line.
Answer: 1:24
